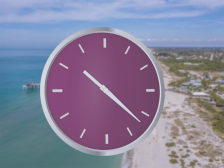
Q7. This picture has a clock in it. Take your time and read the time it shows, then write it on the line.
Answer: 10:22
